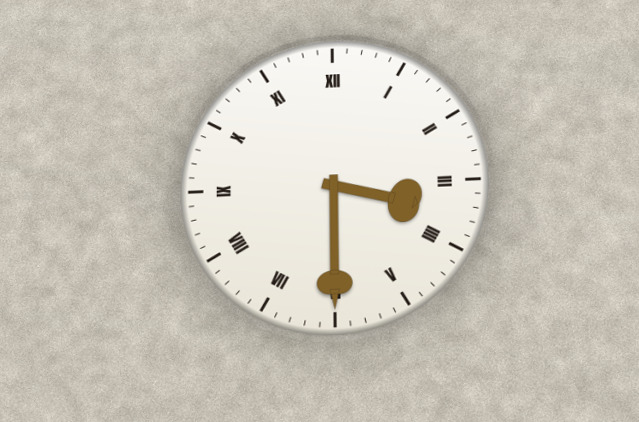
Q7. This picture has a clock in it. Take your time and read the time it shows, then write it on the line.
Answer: 3:30
